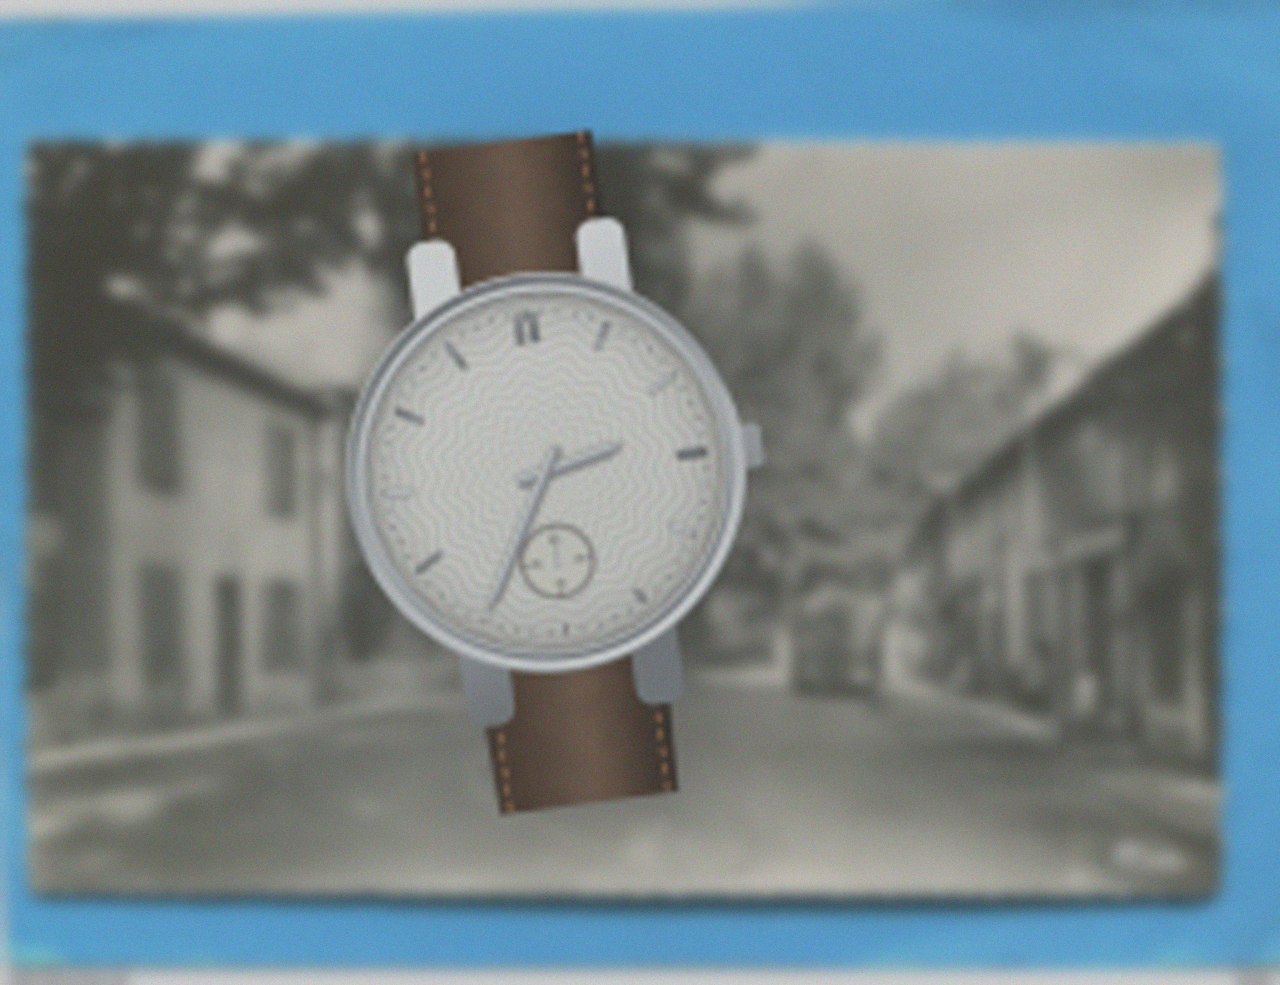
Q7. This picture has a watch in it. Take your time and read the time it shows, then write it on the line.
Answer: 2:35
